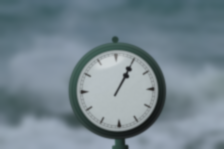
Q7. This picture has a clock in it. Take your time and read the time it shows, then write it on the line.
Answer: 1:05
